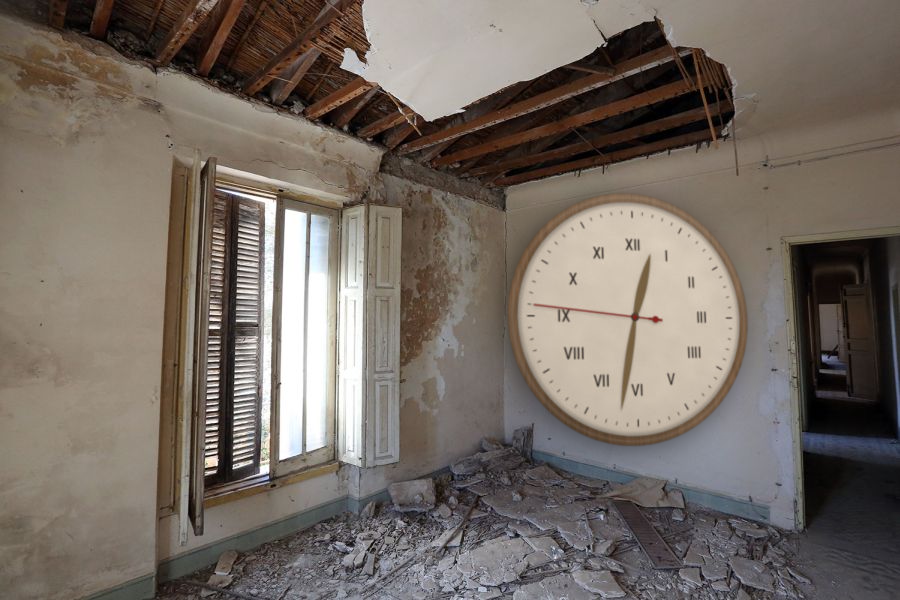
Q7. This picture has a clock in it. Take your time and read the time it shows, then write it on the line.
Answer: 12:31:46
